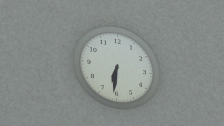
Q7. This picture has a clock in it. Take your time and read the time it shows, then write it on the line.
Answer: 6:31
